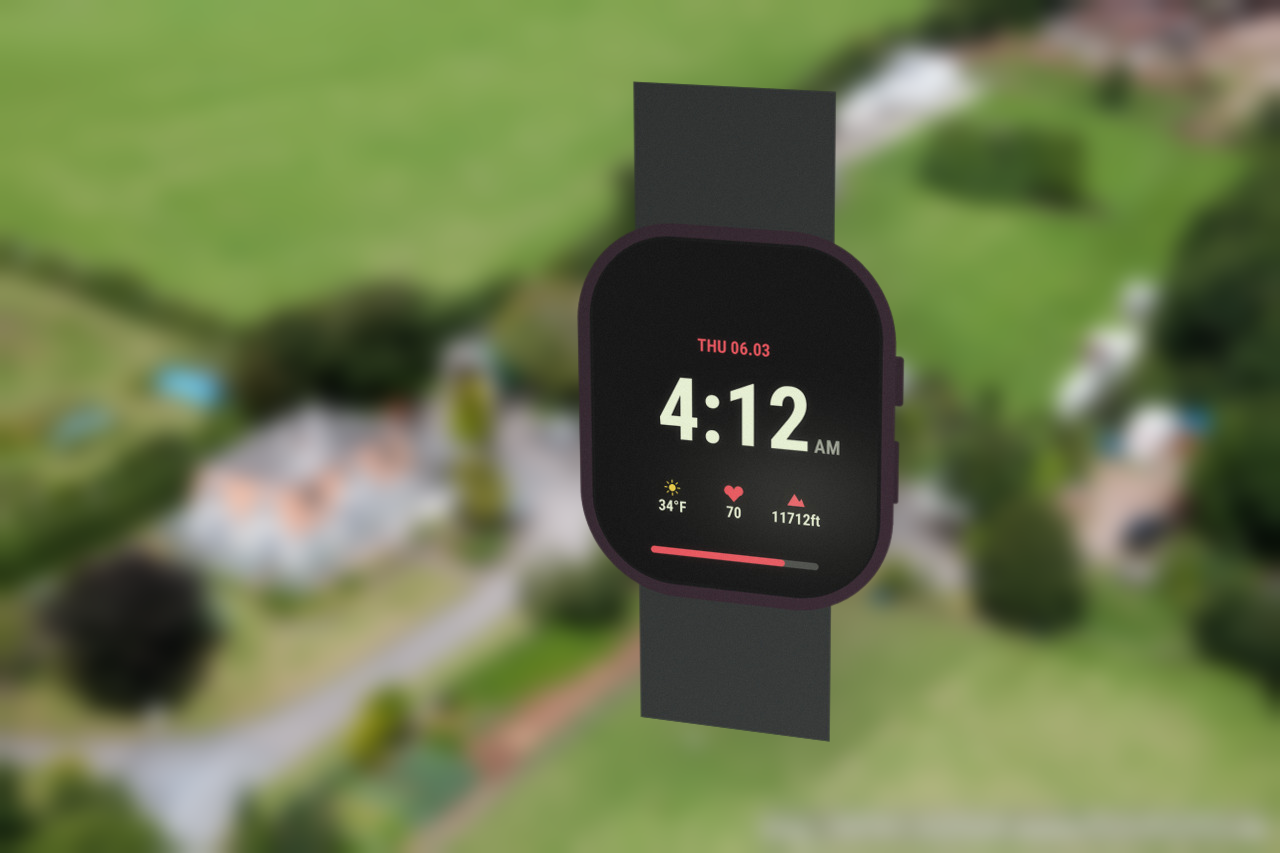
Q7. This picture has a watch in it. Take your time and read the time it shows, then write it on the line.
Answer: 4:12
